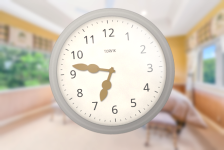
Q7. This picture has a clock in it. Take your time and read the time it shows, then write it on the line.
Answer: 6:47
